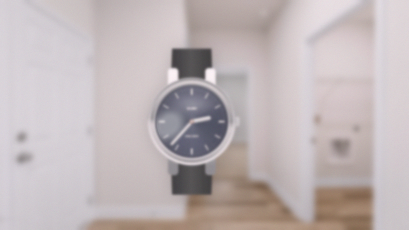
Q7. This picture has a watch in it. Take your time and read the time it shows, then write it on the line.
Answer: 2:37
